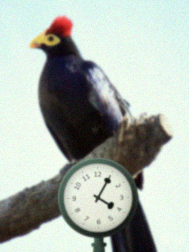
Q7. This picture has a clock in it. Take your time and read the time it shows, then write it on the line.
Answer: 4:05
